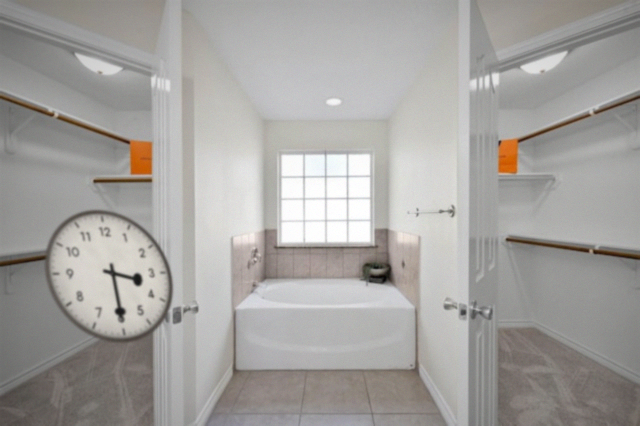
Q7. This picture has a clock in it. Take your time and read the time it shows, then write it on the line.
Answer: 3:30
